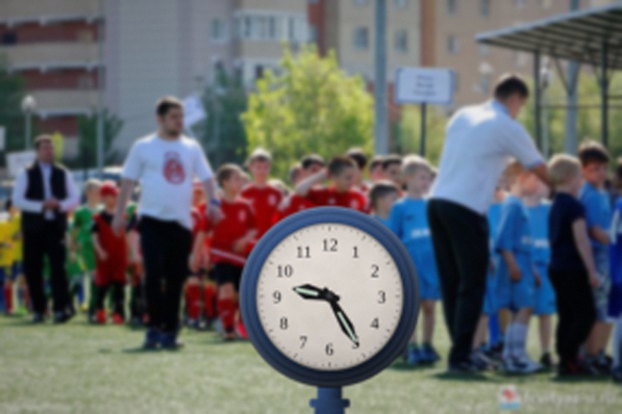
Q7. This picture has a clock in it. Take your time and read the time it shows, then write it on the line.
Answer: 9:25
